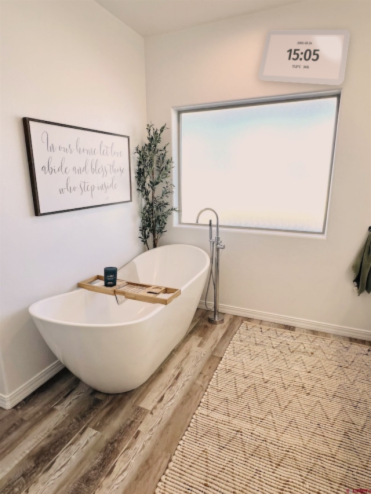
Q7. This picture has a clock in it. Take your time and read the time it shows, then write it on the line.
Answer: 15:05
